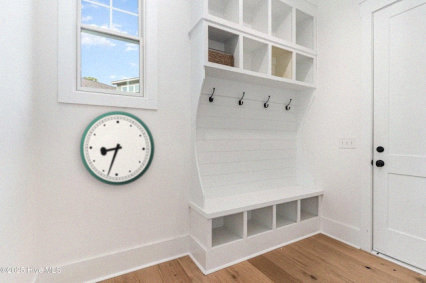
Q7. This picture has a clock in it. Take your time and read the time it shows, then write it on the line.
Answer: 8:33
